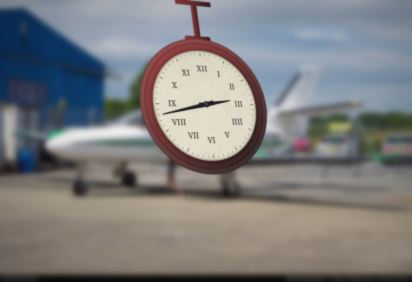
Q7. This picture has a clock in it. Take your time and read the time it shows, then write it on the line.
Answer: 2:43
